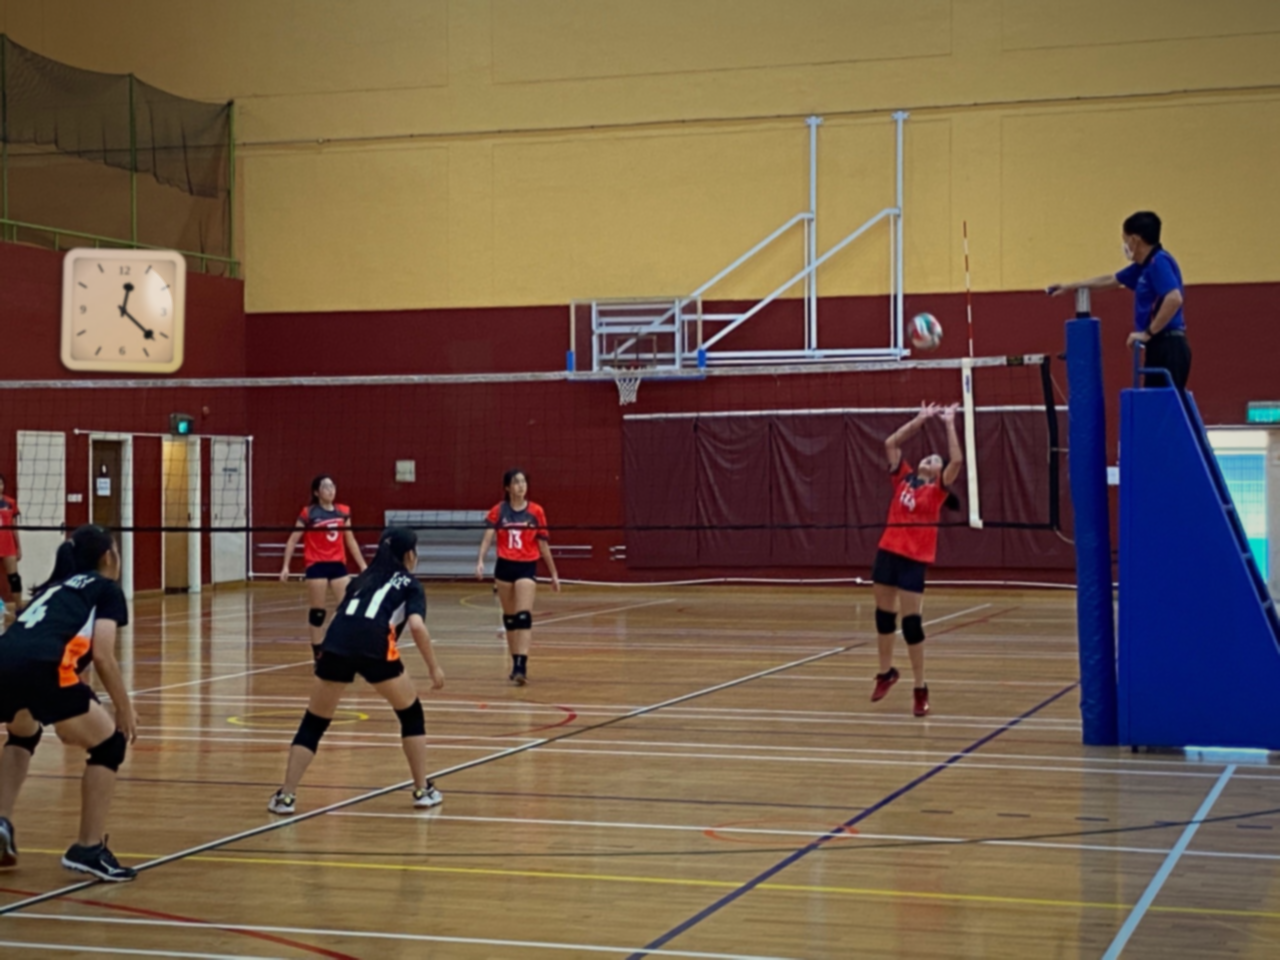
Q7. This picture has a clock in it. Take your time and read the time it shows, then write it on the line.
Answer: 12:22
